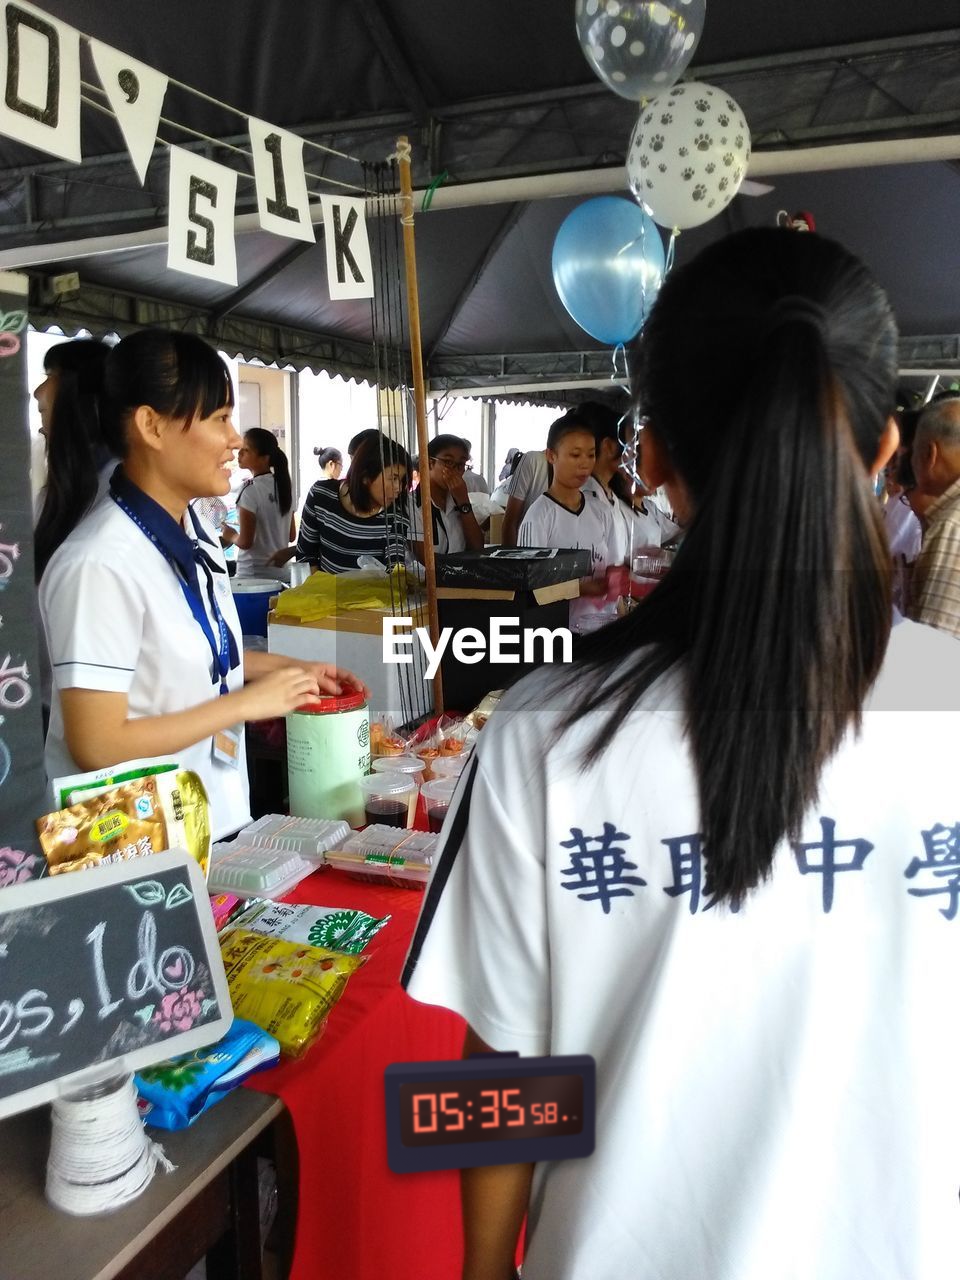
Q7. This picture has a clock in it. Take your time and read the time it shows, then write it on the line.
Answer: 5:35:58
